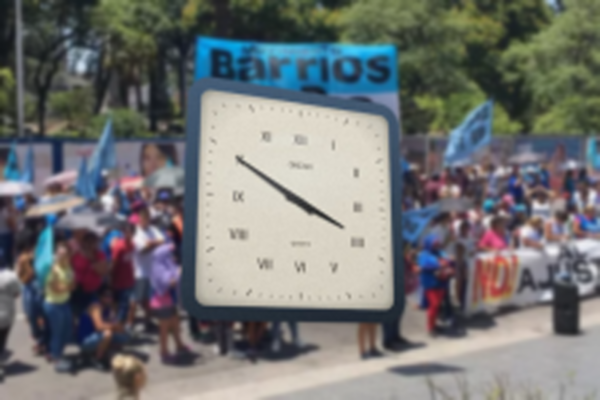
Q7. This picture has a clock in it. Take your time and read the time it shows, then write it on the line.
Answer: 3:50
